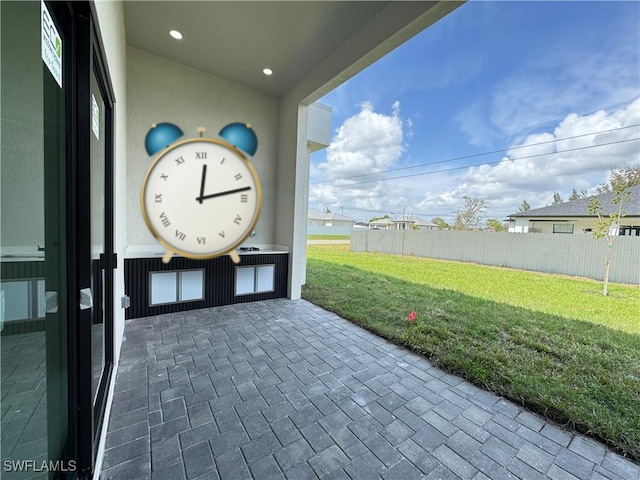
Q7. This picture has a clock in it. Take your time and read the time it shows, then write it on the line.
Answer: 12:13
